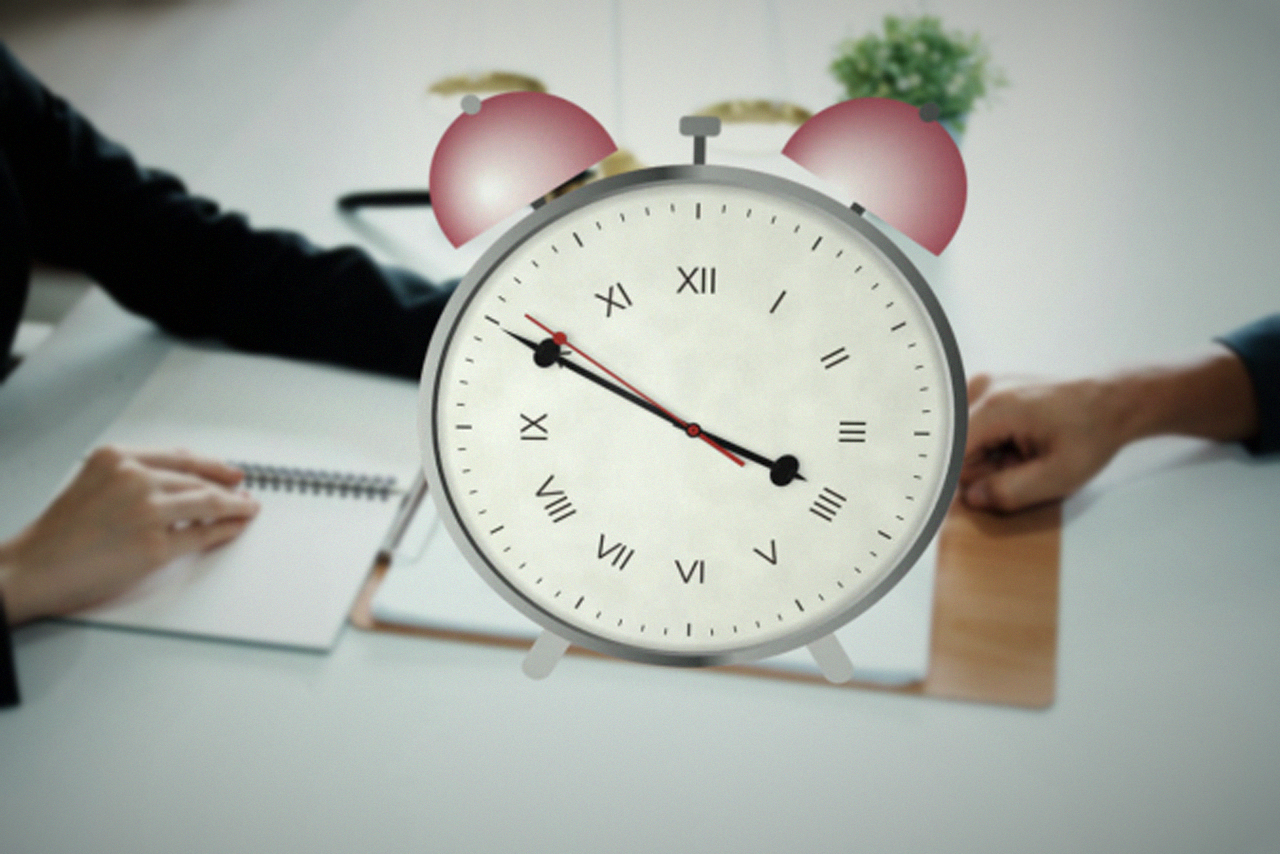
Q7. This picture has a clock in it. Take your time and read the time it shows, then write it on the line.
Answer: 3:49:51
